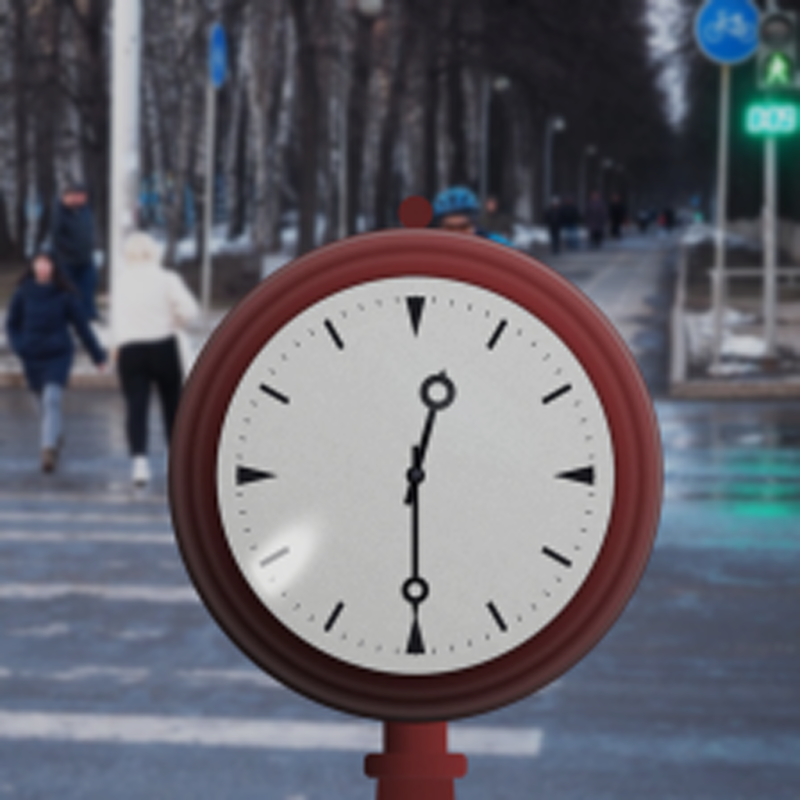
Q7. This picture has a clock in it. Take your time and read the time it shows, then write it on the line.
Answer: 12:30
